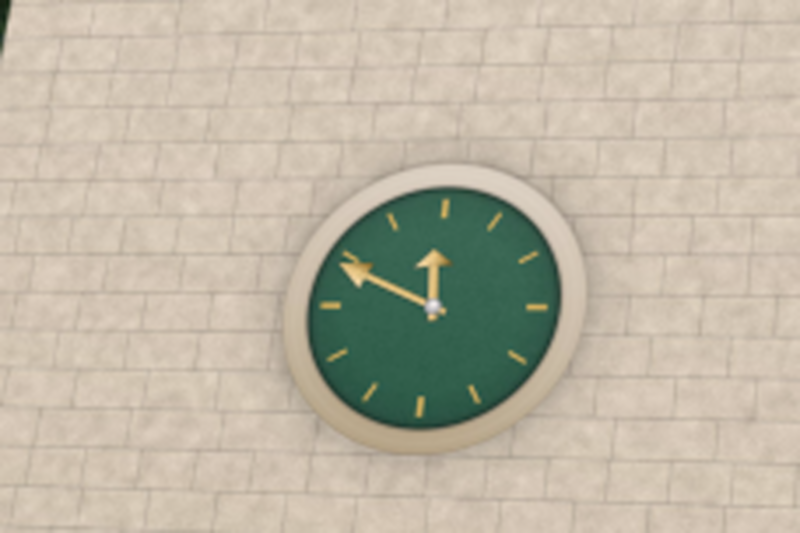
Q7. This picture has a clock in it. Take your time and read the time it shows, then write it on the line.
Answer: 11:49
